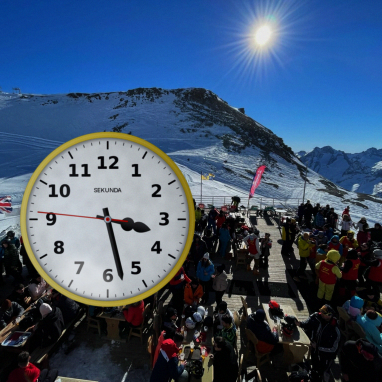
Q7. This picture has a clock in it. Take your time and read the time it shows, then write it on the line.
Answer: 3:27:46
